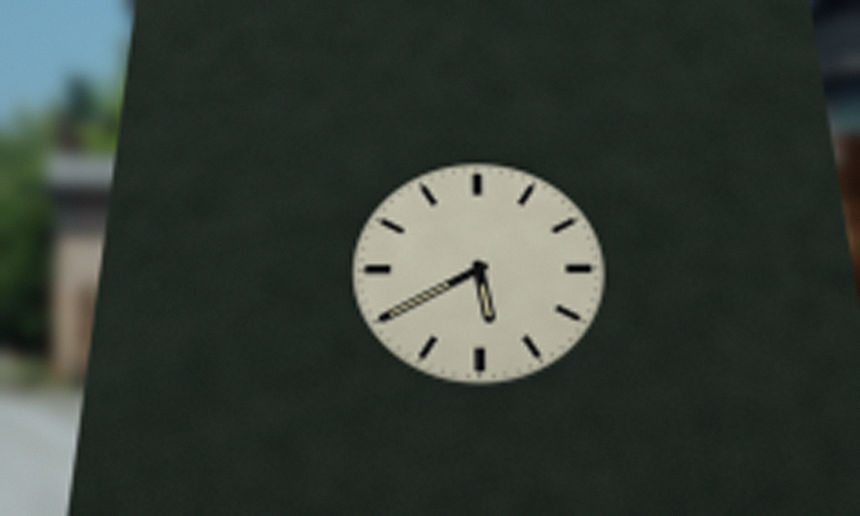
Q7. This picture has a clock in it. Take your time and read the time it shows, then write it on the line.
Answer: 5:40
